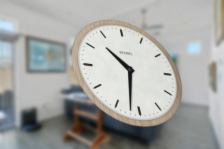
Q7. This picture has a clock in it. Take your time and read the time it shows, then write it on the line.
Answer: 10:32
